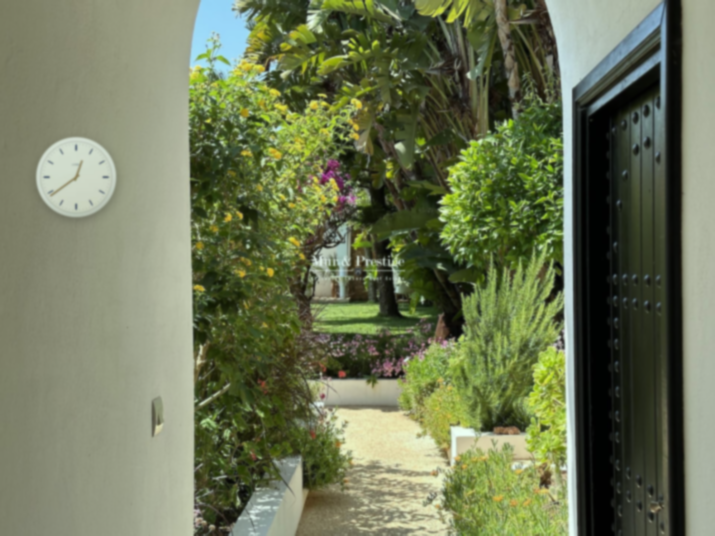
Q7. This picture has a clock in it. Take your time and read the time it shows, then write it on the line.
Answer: 12:39
